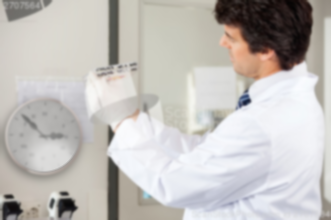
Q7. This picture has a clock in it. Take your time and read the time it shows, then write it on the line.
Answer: 2:52
